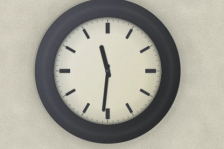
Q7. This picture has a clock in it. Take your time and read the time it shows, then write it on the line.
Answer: 11:31
